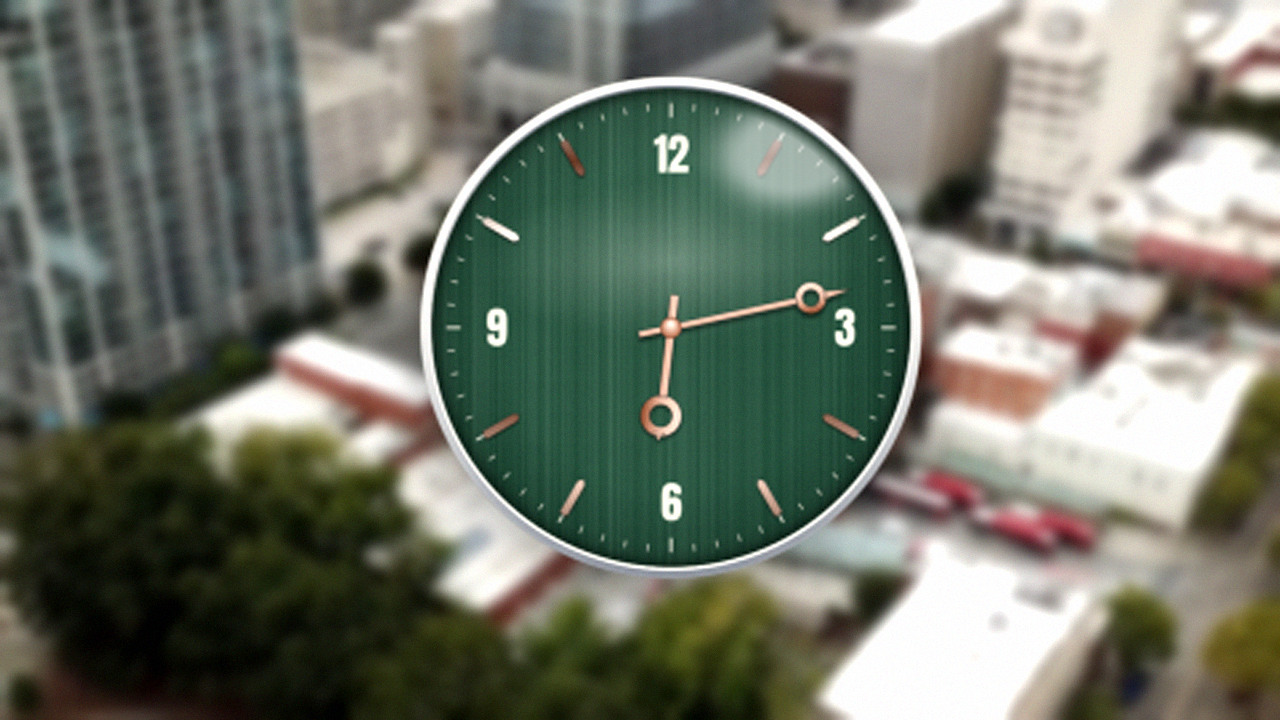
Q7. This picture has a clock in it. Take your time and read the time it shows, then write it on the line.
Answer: 6:13
